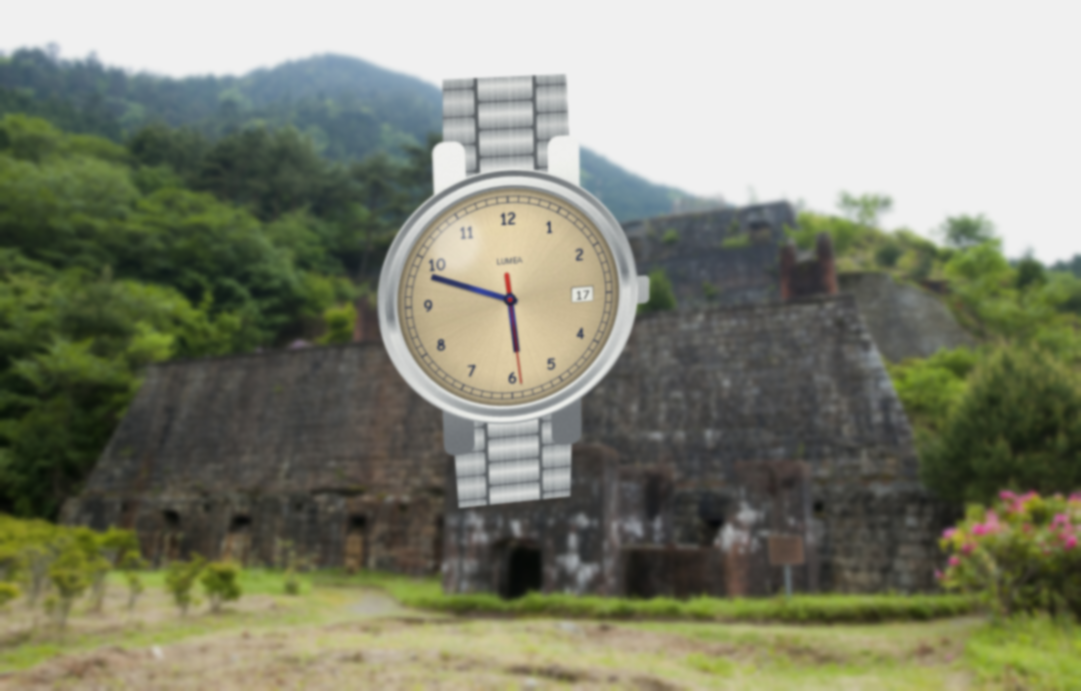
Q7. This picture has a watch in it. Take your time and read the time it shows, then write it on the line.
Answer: 5:48:29
